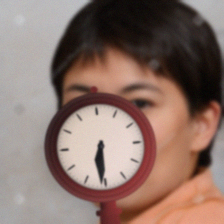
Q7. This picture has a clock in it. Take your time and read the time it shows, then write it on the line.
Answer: 6:31
